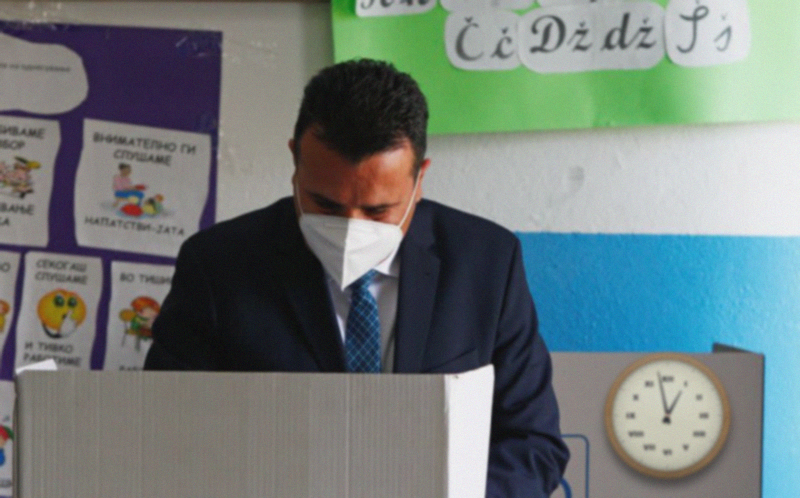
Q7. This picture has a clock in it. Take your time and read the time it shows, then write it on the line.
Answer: 12:58
